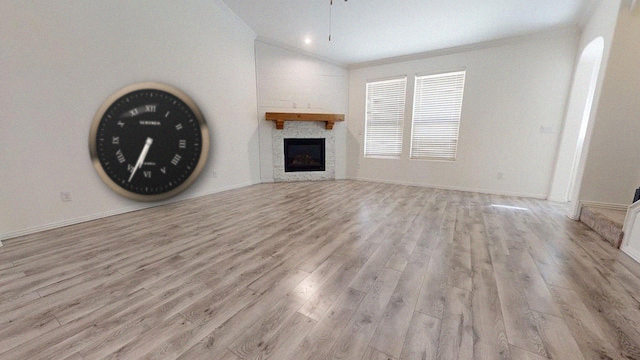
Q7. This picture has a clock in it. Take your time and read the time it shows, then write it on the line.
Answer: 6:34
